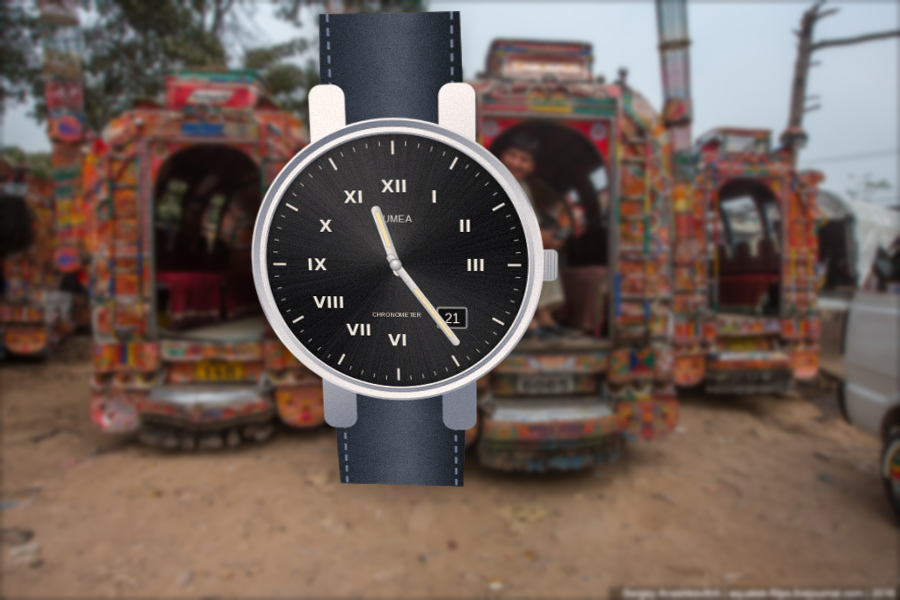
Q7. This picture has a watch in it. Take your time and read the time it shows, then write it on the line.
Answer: 11:24
